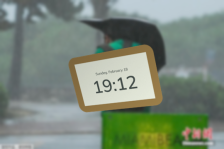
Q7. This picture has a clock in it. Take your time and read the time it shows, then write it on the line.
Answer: 19:12
